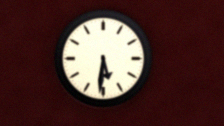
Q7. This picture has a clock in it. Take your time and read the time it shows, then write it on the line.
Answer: 5:31
